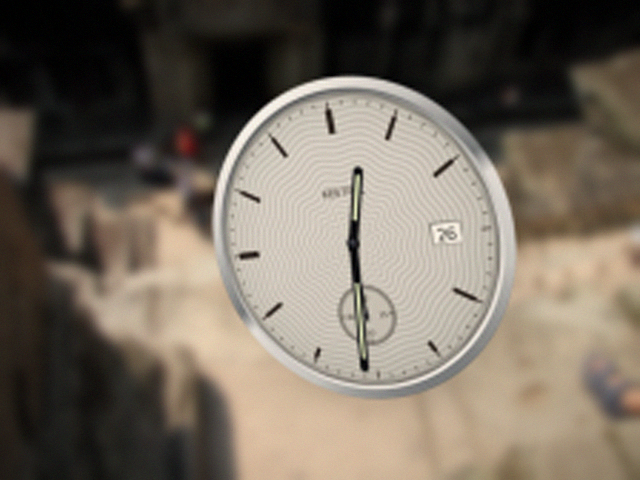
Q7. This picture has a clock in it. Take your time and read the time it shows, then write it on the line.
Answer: 12:31
